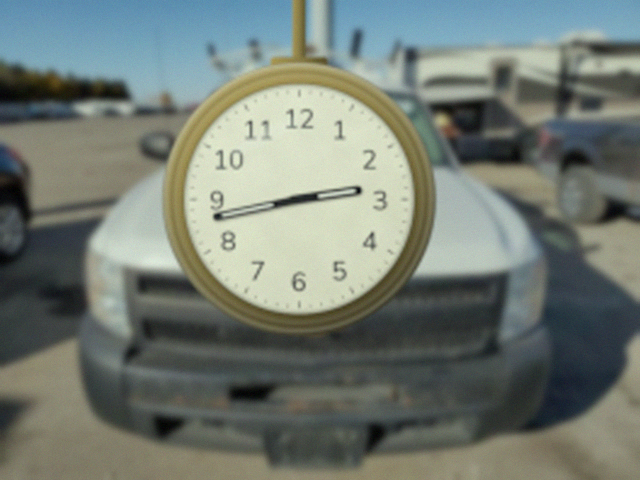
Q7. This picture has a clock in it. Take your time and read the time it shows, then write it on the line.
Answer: 2:43
